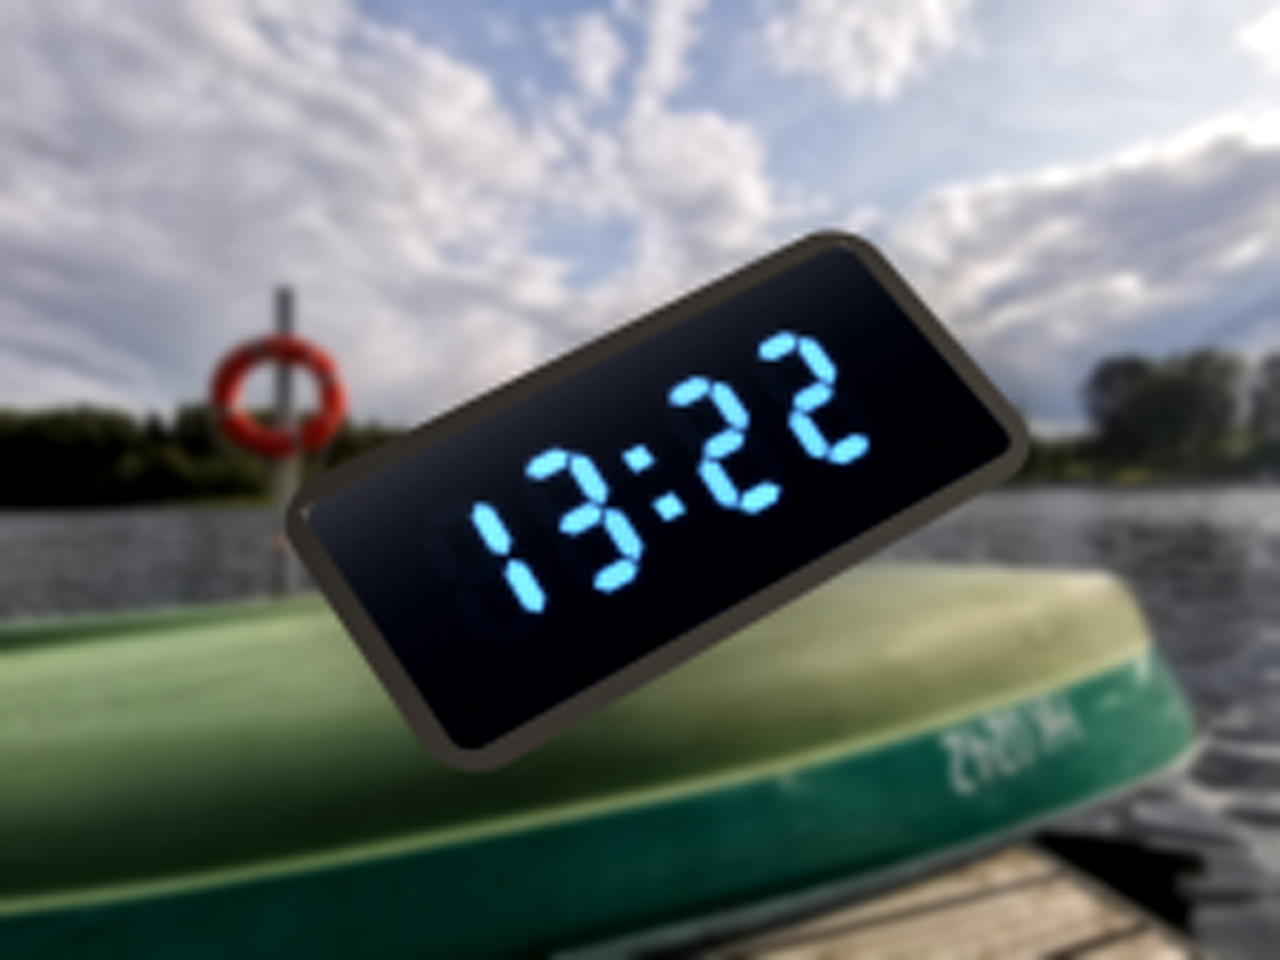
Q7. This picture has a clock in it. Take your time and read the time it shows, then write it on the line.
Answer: 13:22
